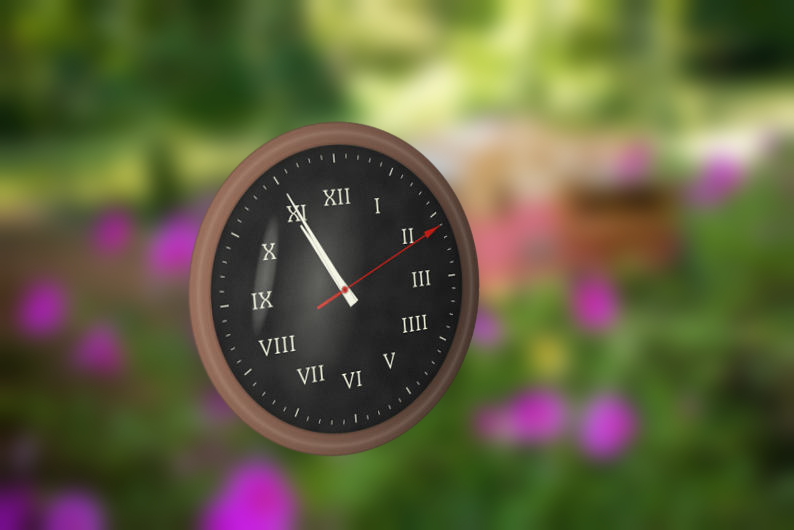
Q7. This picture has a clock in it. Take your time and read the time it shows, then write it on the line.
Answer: 10:55:11
